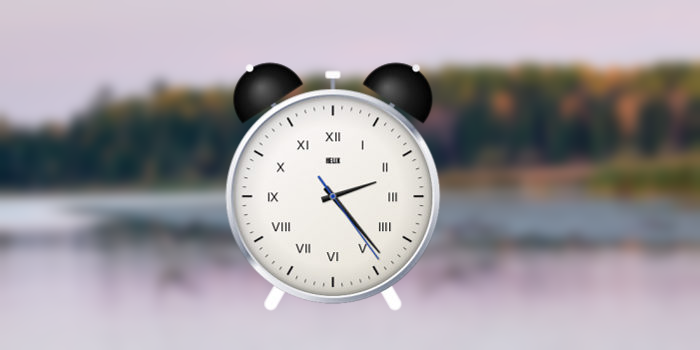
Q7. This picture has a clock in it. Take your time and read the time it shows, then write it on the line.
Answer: 2:23:24
